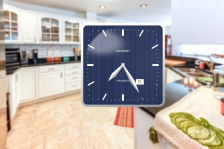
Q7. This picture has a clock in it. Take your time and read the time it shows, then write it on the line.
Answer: 7:25
